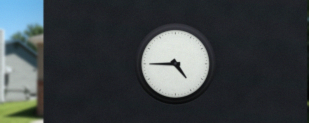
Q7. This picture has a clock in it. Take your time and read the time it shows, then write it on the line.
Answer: 4:45
